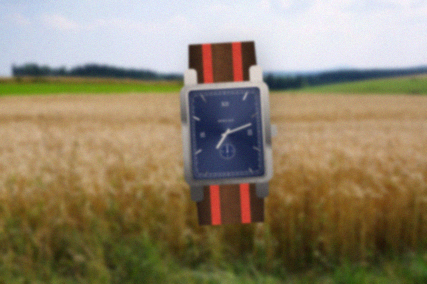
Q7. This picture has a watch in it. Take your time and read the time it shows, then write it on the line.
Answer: 7:12
